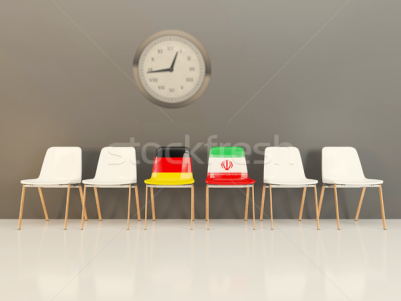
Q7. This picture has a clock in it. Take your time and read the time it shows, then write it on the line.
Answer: 12:44
